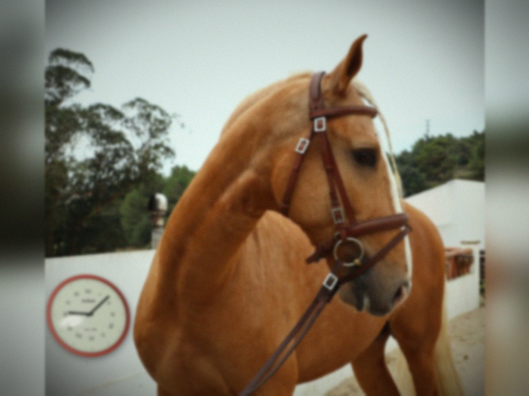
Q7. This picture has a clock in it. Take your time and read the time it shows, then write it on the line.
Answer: 9:08
